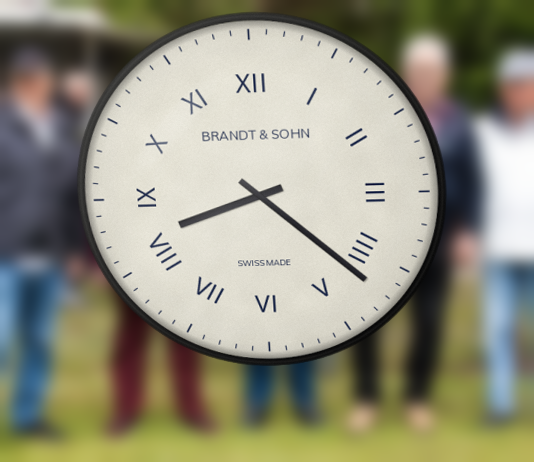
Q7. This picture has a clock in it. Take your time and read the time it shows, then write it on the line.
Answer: 8:22
